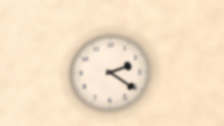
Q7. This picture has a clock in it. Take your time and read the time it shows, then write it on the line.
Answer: 2:21
